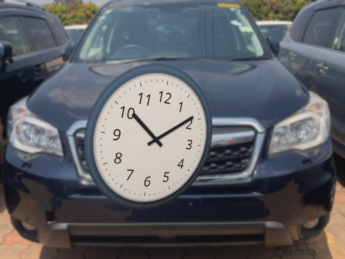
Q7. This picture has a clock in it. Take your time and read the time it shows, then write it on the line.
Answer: 10:09
